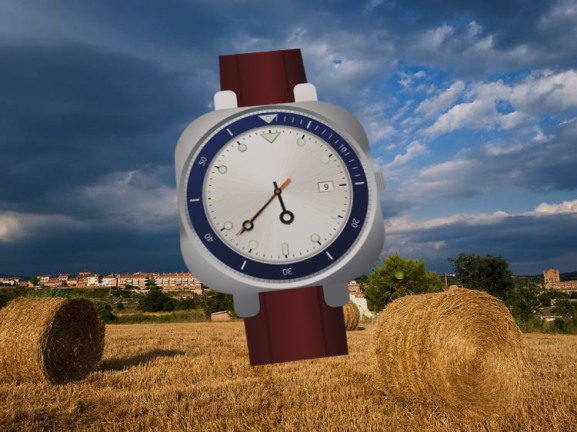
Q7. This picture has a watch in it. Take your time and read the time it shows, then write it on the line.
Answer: 5:37:38
